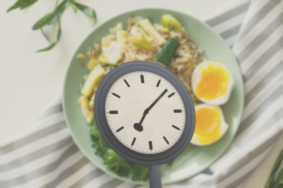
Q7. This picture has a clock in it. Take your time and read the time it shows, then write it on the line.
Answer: 7:08
